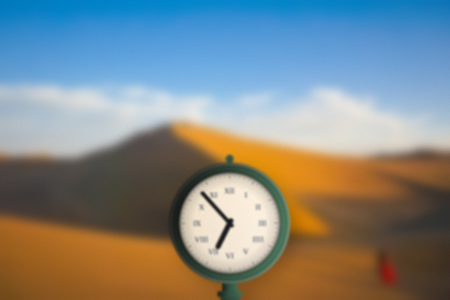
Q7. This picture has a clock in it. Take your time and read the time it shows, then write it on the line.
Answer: 6:53
